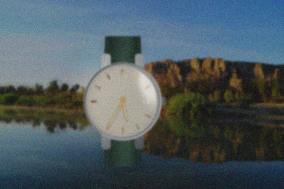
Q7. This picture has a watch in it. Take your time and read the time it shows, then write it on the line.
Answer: 5:35
